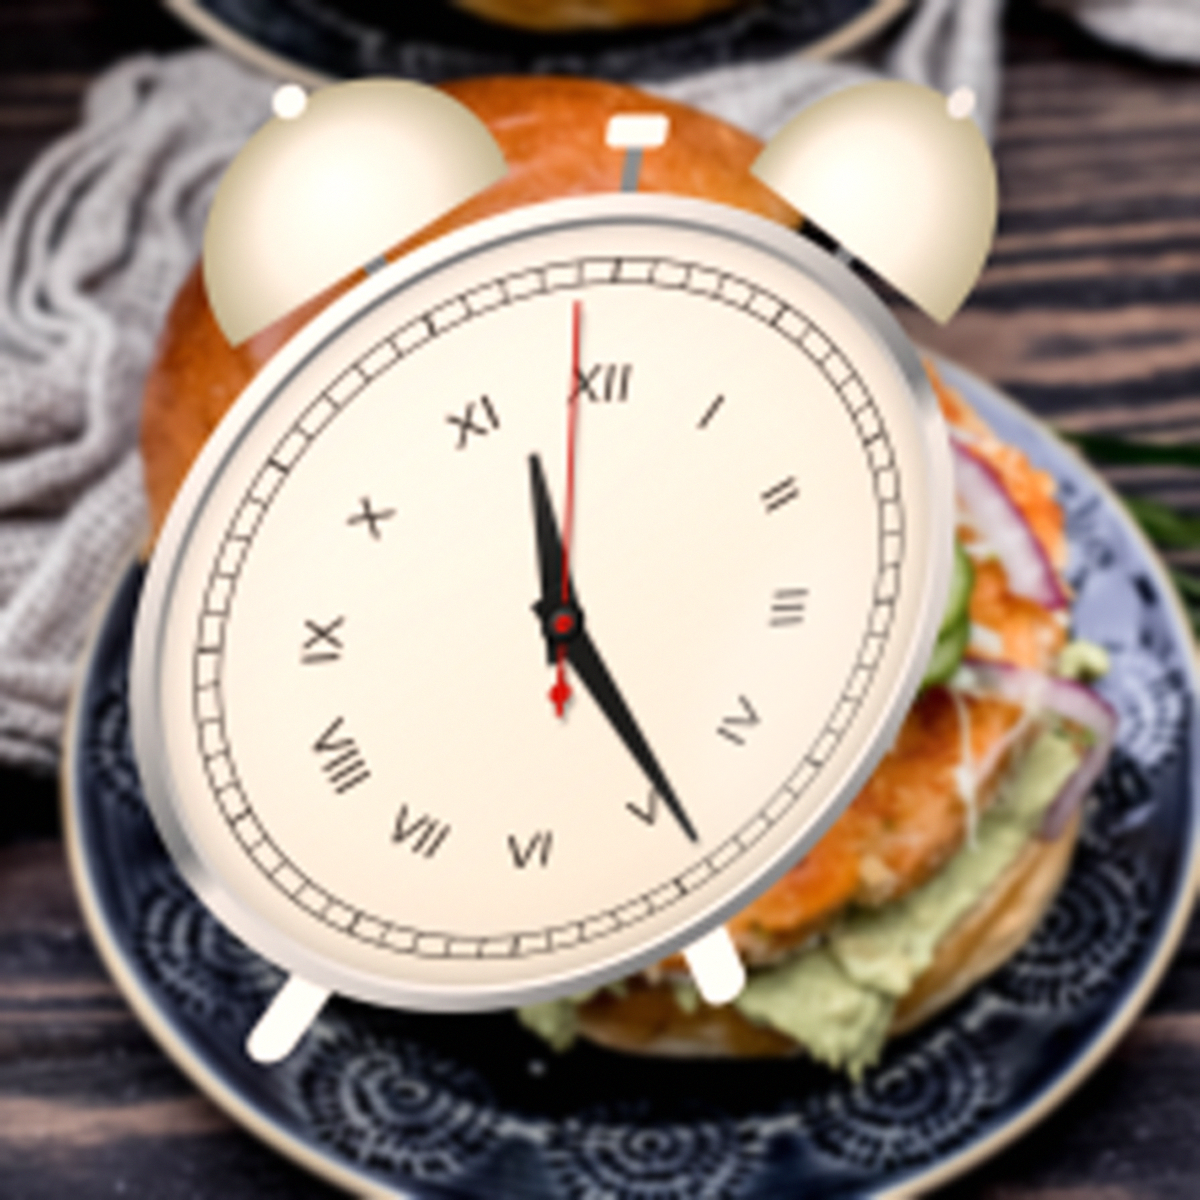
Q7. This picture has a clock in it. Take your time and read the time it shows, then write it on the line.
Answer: 11:23:59
